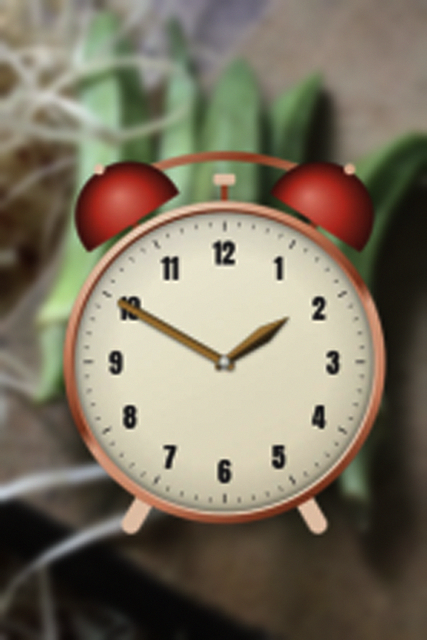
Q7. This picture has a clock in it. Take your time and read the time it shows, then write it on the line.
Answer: 1:50
